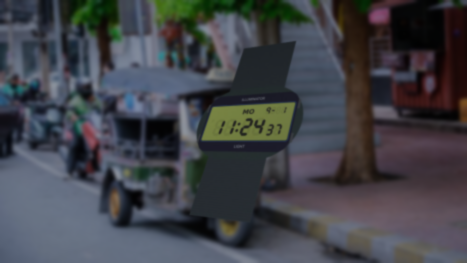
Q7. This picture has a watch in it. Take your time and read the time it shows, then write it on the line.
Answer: 11:24:37
